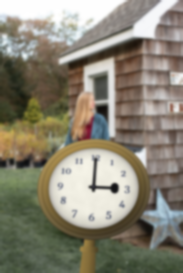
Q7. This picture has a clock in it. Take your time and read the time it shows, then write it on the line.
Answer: 3:00
